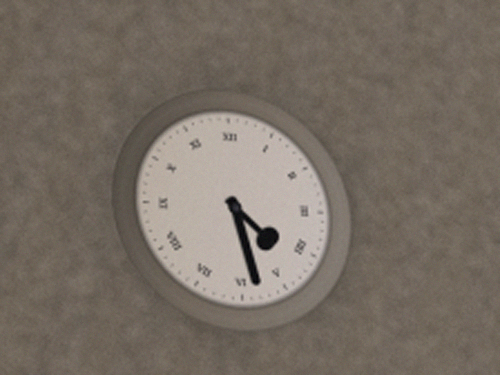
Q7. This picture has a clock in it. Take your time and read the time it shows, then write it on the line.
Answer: 4:28
